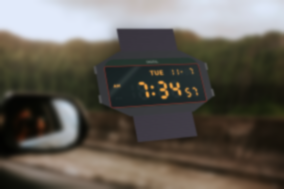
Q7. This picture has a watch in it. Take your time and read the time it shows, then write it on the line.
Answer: 7:34
